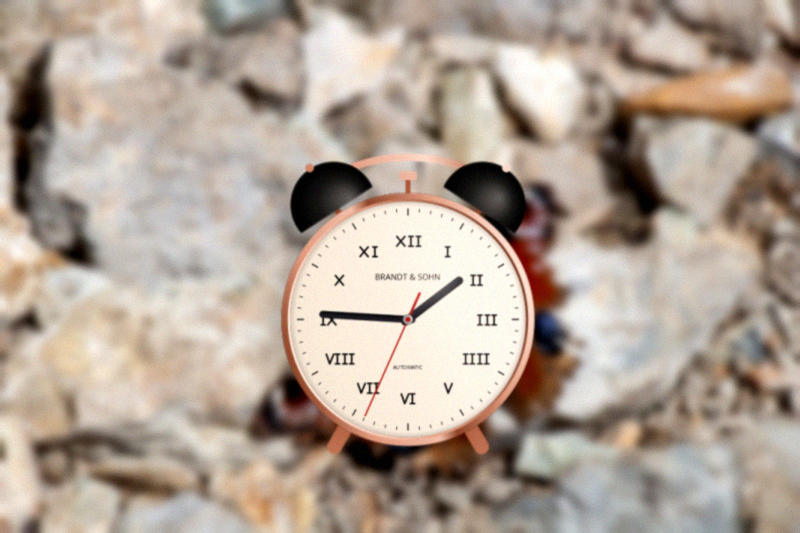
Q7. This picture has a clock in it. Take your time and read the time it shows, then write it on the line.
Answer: 1:45:34
